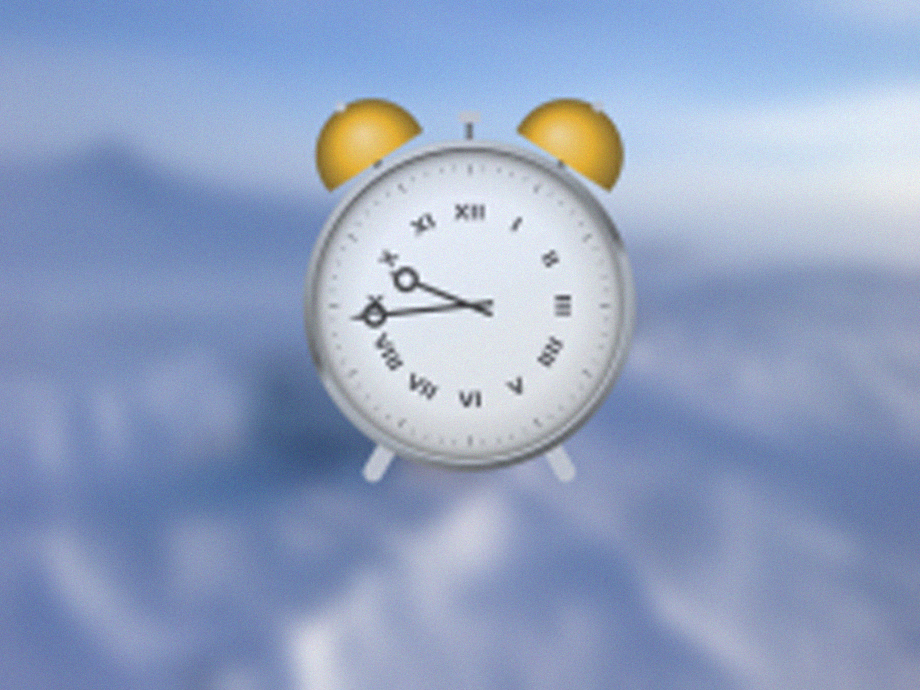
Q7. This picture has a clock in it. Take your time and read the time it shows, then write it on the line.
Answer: 9:44
